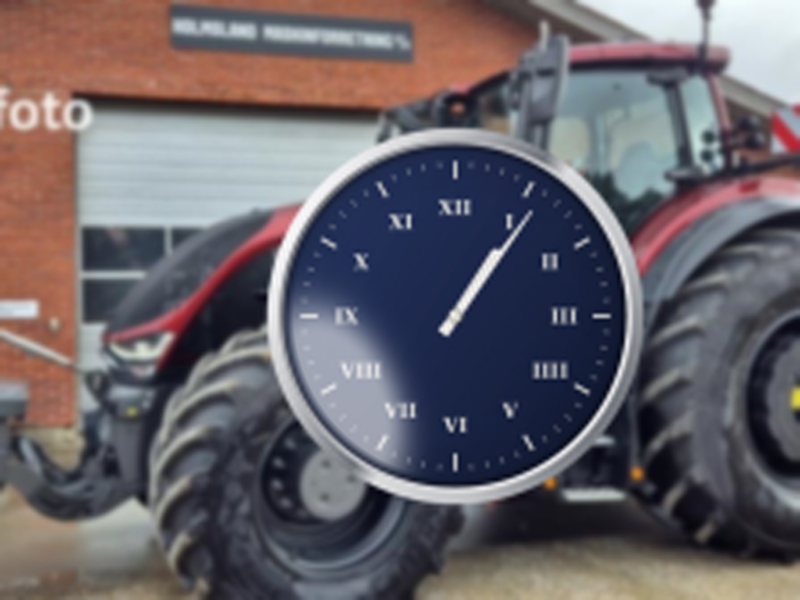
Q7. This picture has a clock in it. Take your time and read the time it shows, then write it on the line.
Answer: 1:06
